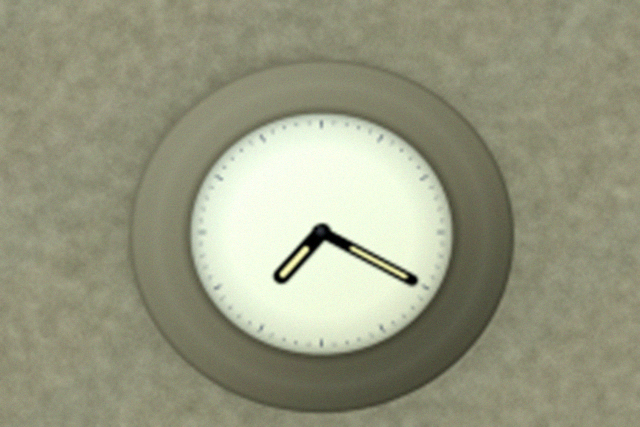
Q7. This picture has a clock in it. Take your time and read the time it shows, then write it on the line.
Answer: 7:20
